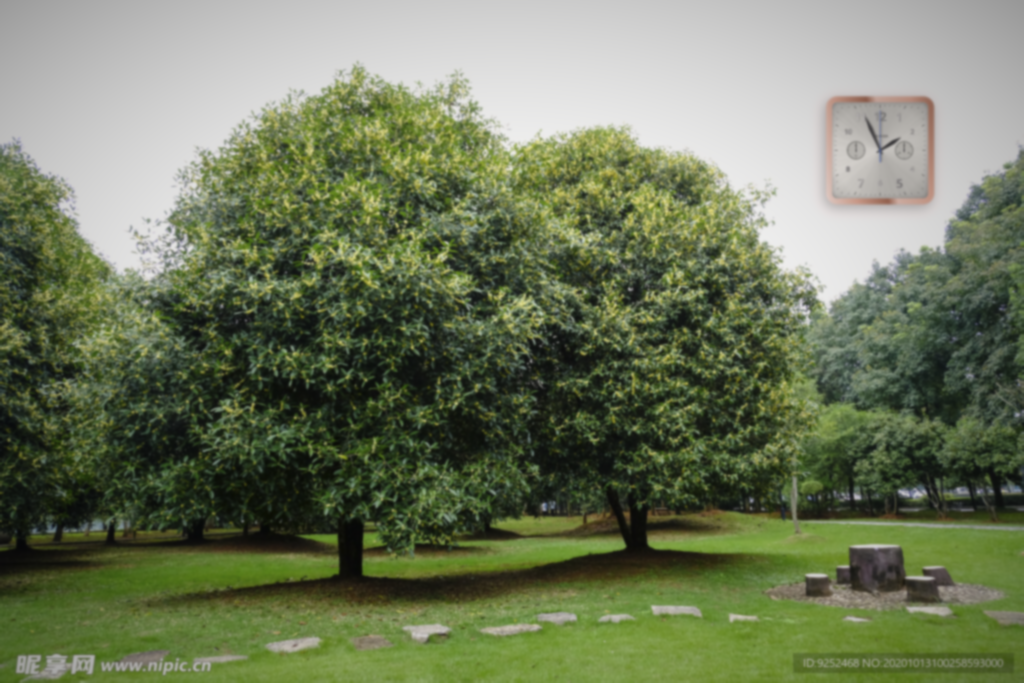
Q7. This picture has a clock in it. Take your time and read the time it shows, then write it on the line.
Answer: 1:56
